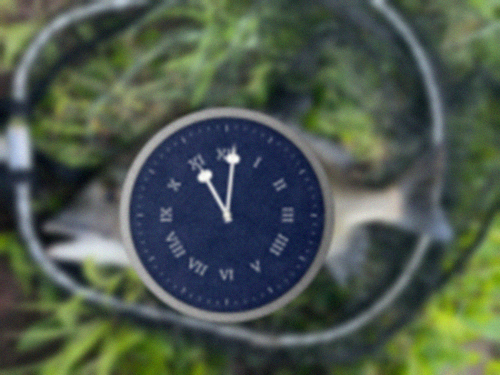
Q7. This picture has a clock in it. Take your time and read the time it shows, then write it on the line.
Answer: 11:01
